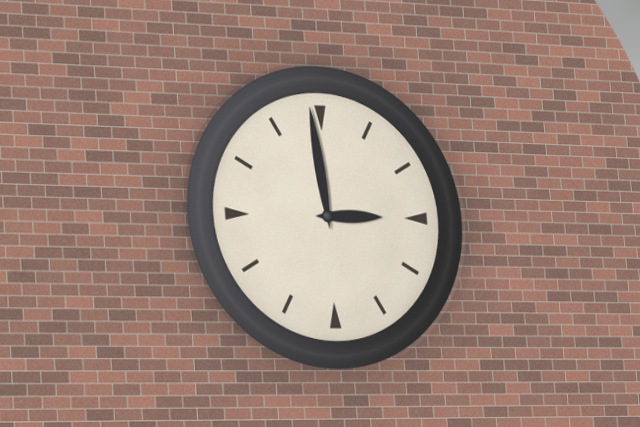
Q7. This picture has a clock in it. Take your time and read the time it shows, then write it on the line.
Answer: 2:59
